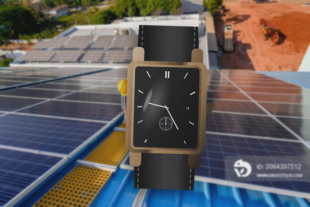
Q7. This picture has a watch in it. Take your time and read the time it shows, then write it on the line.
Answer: 9:25
